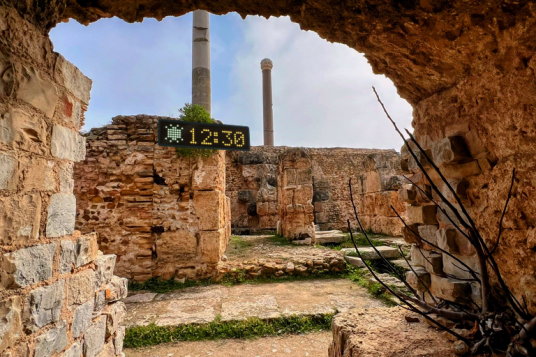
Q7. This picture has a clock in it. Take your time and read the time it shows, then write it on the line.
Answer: 12:30
